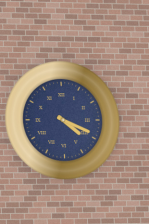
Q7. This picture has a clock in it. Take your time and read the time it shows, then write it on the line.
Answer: 4:19
